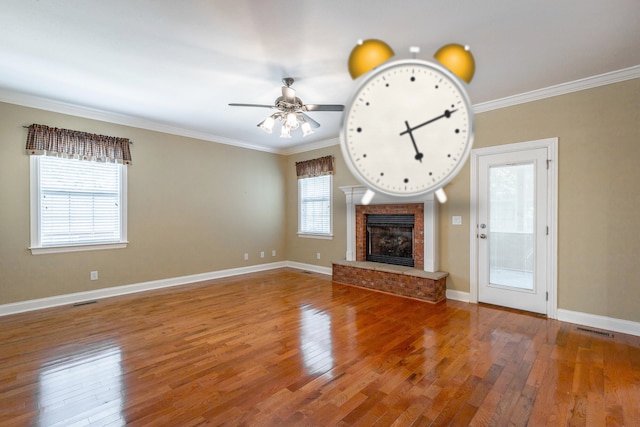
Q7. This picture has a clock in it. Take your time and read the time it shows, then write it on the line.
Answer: 5:11
